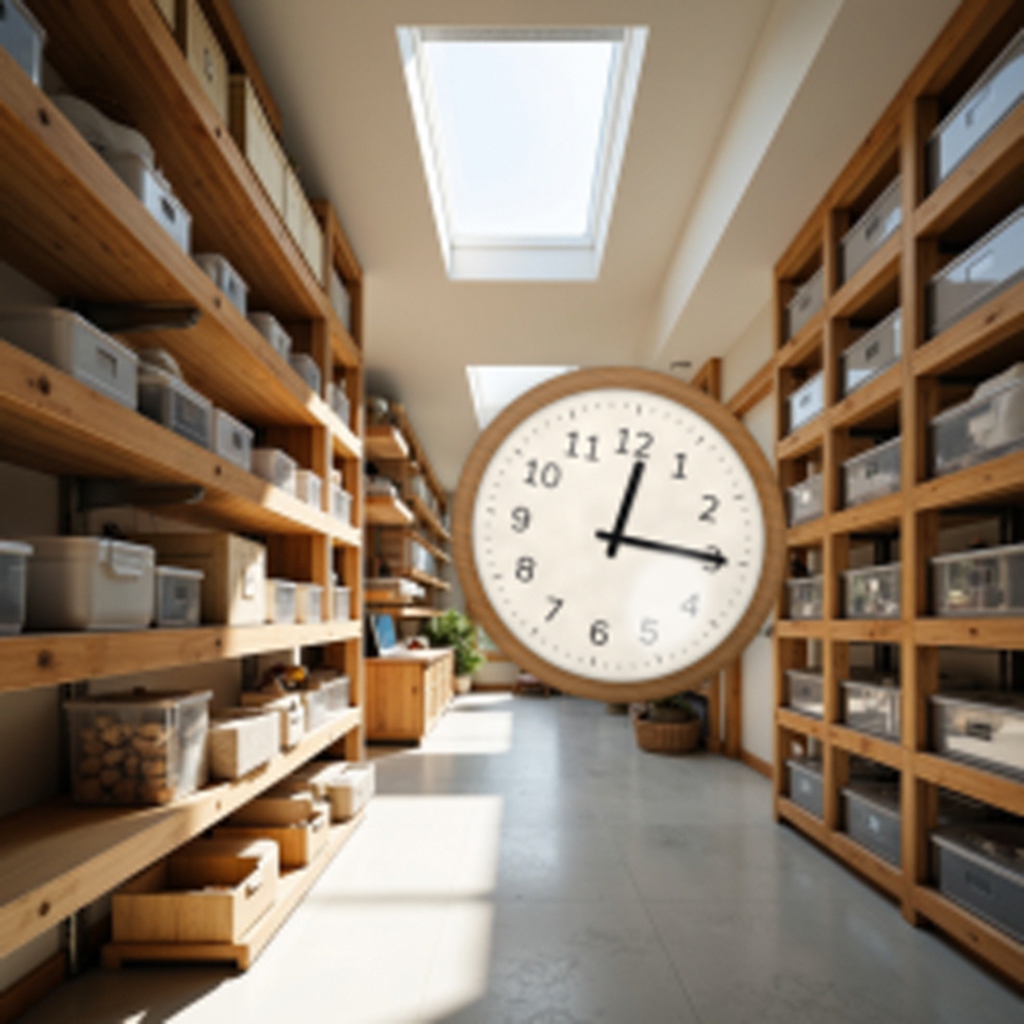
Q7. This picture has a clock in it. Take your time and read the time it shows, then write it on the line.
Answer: 12:15
